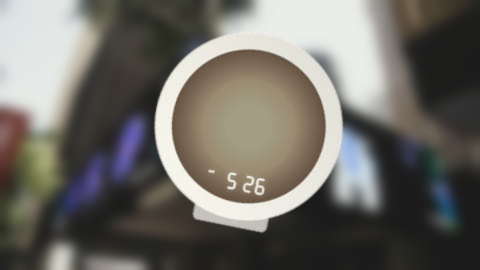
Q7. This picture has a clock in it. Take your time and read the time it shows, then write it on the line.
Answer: 5:26
